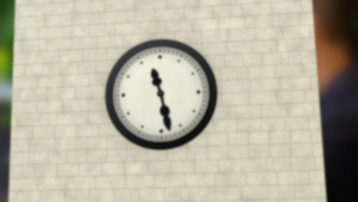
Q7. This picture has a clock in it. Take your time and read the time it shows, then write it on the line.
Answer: 11:28
